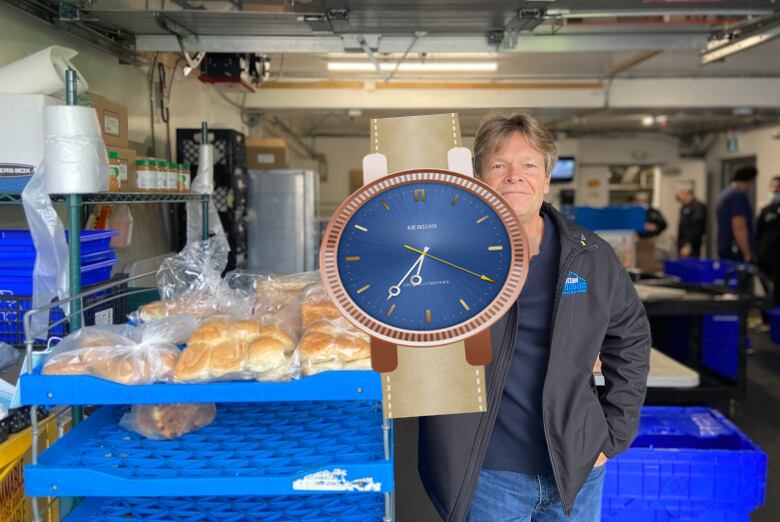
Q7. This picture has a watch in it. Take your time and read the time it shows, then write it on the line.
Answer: 6:36:20
